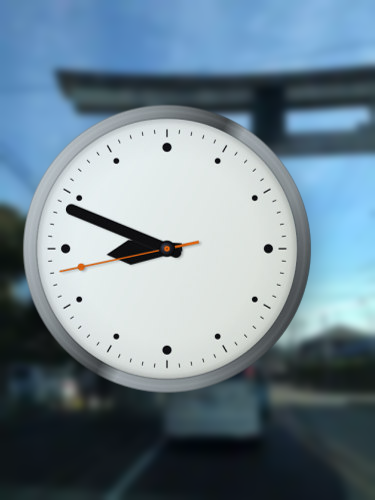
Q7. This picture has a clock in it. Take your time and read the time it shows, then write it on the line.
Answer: 8:48:43
